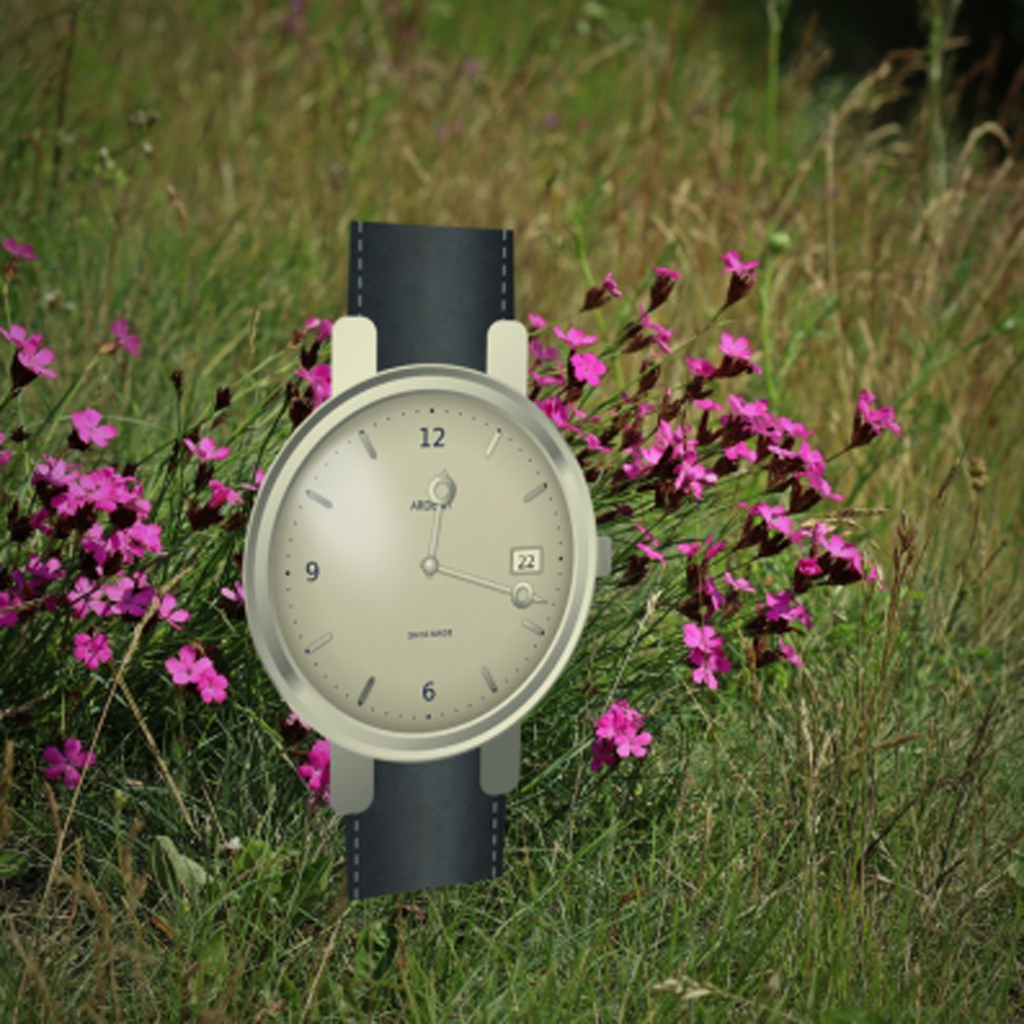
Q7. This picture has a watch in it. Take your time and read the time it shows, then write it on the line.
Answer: 12:18
